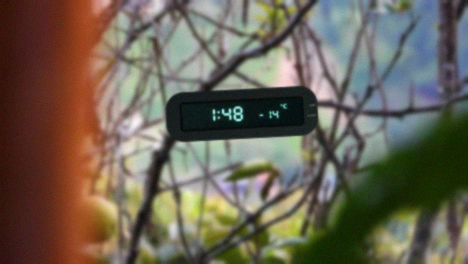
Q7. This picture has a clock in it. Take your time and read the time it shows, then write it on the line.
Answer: 1:48
